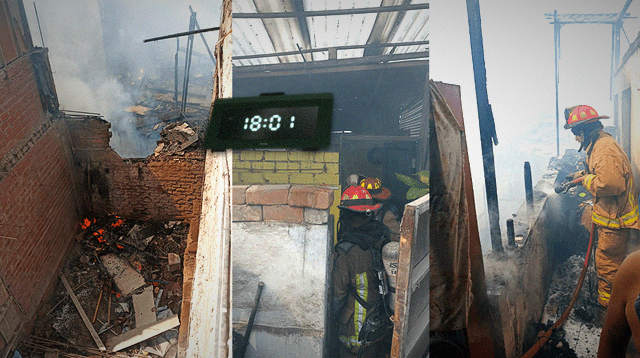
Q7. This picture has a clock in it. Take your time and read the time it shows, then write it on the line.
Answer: 18:01
